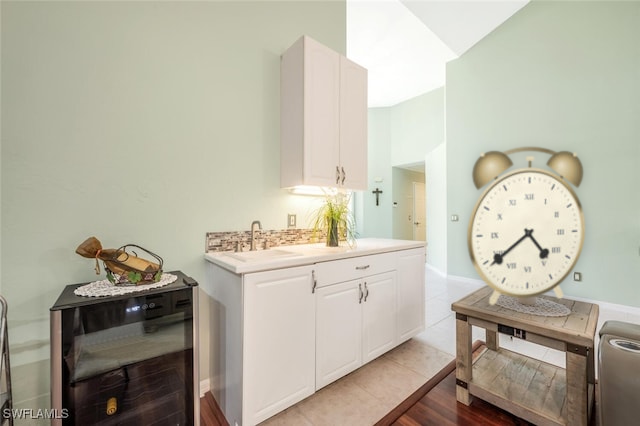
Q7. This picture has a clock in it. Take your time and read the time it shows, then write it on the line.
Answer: 4:39
